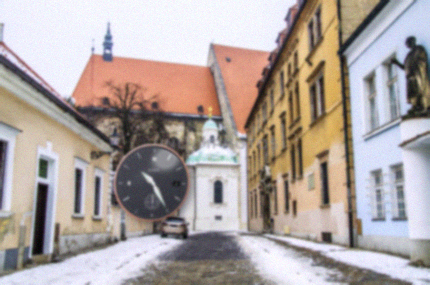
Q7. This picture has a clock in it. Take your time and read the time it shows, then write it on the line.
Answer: 10:25
